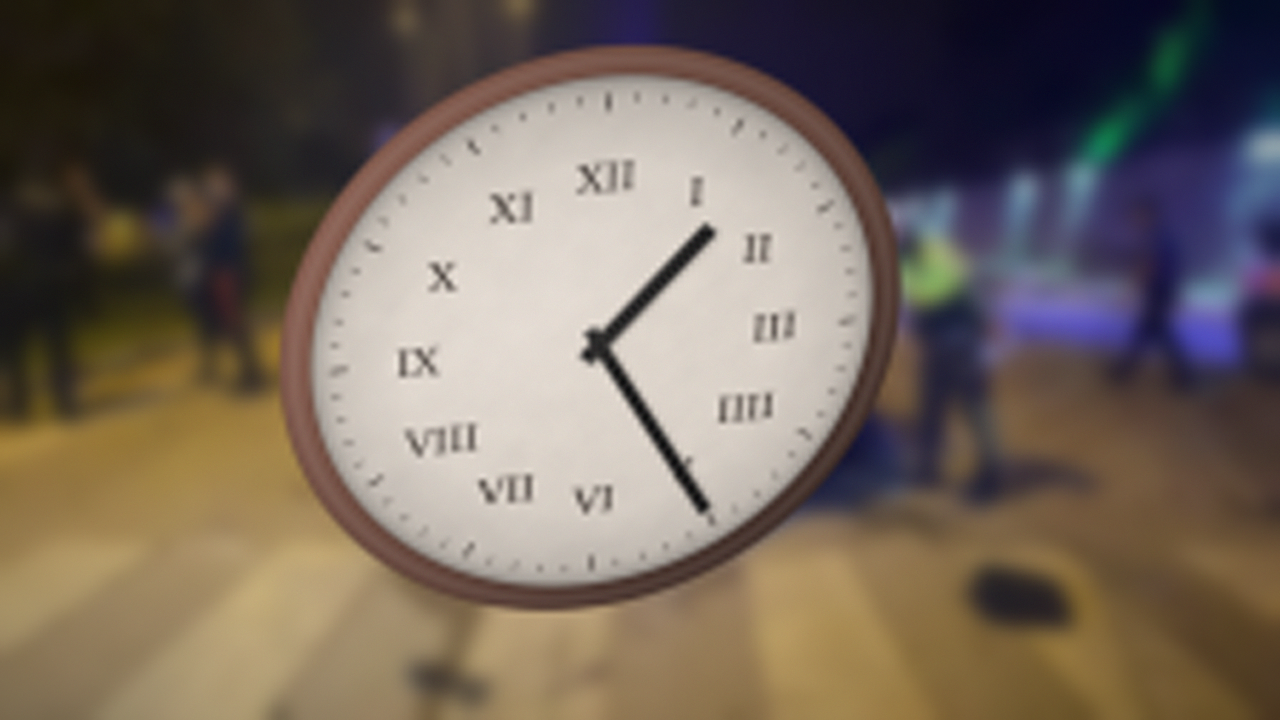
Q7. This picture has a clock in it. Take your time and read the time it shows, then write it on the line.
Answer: 1:25
